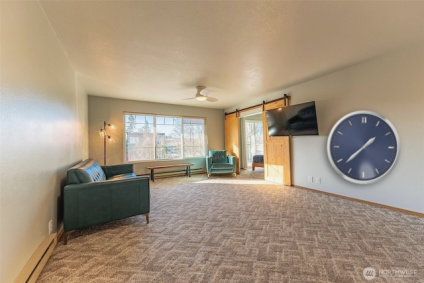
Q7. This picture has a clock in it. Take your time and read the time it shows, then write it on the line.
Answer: 1:38
